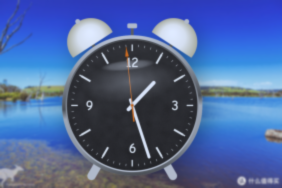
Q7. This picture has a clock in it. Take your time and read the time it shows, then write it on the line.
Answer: 1:26:59
